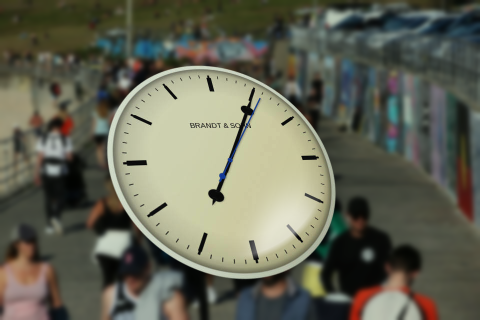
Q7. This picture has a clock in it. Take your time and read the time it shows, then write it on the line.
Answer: 7:05:06
